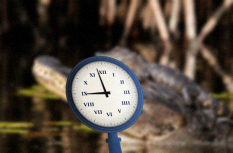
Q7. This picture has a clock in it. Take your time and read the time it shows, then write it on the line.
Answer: 8:58
